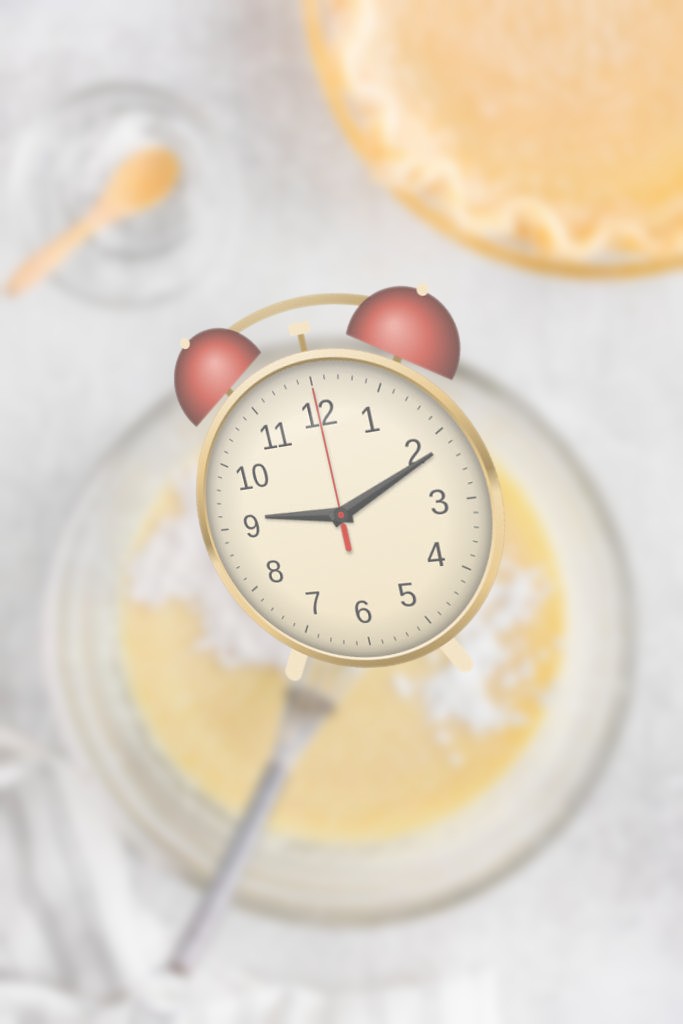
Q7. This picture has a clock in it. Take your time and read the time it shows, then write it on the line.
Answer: 9:11:00
